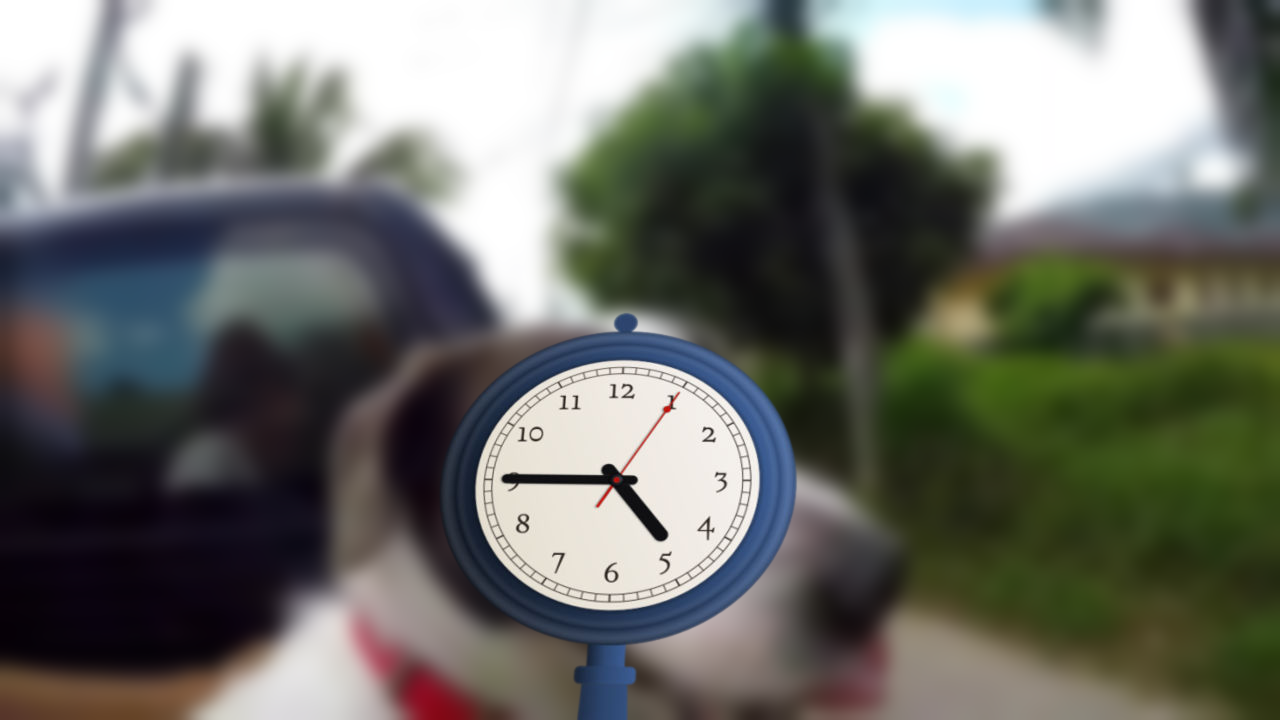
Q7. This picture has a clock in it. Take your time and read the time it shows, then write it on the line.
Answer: 4:45:05
